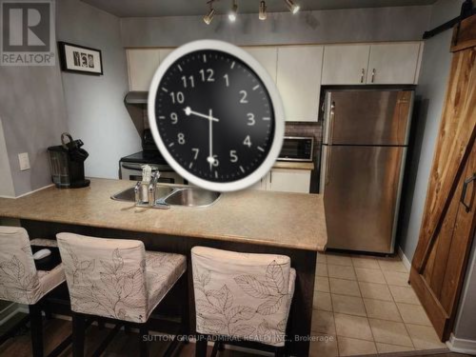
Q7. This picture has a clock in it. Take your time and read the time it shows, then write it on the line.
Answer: 9:31
